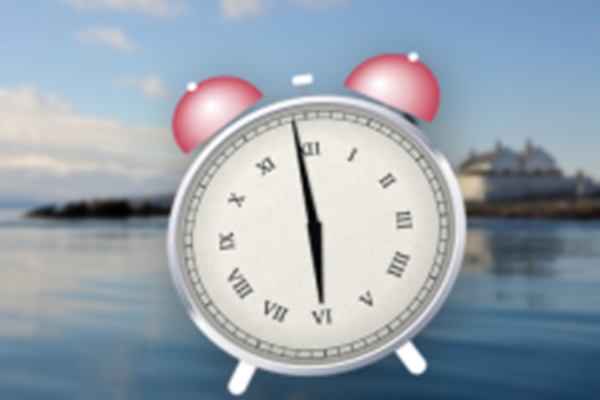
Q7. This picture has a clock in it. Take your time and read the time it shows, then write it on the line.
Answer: 5:59
